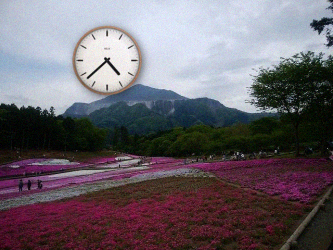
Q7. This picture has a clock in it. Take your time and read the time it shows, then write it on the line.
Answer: 4:38
